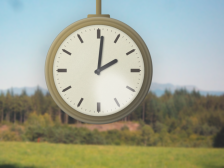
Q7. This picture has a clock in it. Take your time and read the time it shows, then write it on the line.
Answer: 2:01
